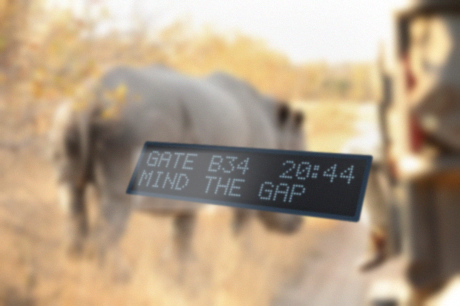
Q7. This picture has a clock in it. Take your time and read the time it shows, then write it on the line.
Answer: 20:44
